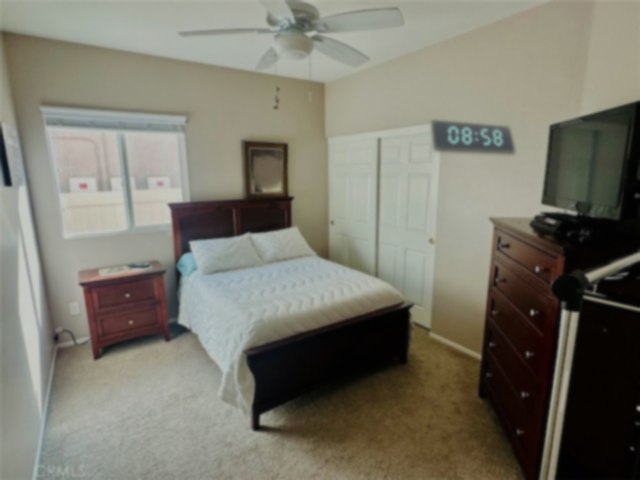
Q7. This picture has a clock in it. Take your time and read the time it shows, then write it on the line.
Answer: 8:58
